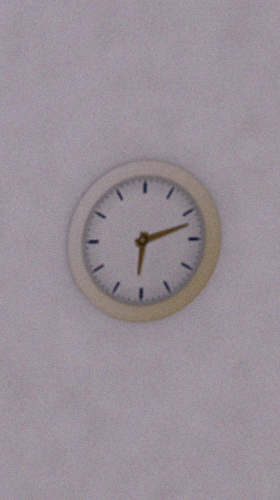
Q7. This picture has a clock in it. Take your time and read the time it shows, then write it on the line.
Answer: 6:12
